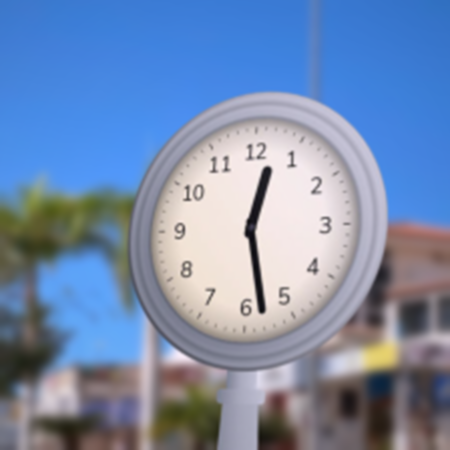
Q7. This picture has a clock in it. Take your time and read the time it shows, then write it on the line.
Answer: 12:28
